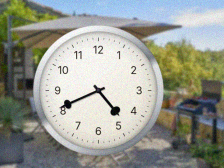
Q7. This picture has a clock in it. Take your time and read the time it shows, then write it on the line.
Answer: 4:41
